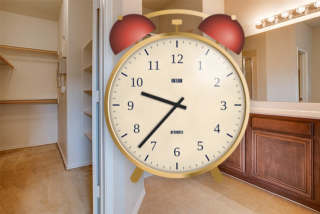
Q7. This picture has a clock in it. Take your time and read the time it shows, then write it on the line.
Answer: 9:37
